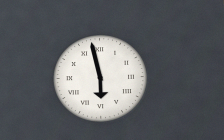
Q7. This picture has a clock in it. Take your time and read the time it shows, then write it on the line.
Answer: 5:58
